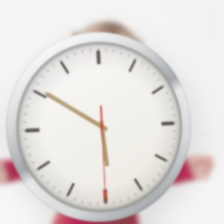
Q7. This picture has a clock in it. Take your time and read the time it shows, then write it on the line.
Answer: 5:50:30
